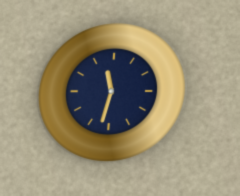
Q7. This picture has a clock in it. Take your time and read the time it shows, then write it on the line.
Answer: 11:32
